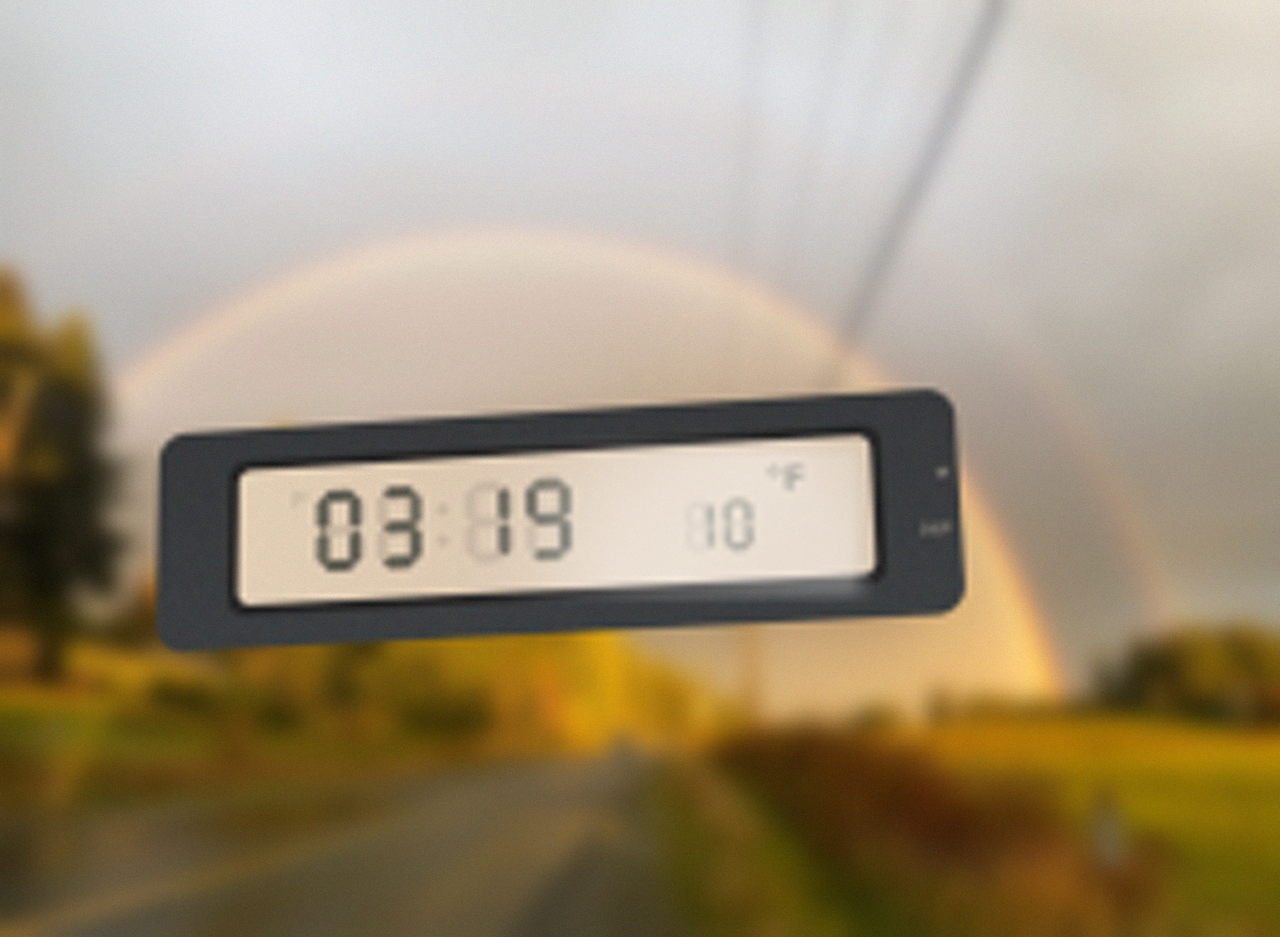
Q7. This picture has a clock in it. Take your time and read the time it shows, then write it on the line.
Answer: 3:19
